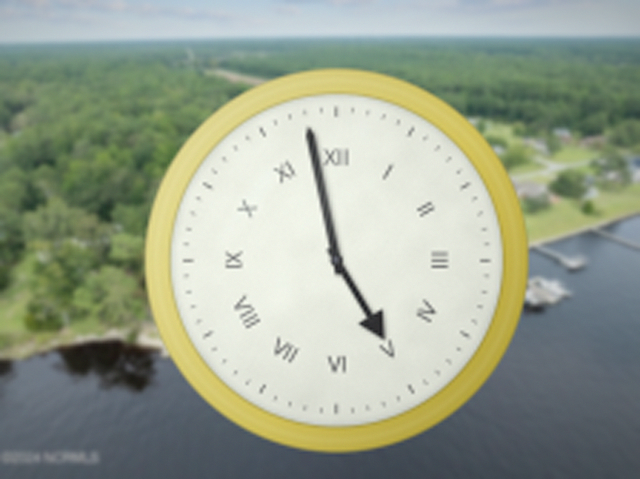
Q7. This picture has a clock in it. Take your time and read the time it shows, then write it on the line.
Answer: 4:58
